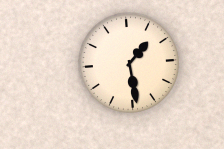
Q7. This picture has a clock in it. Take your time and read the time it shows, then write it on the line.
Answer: 1:29
